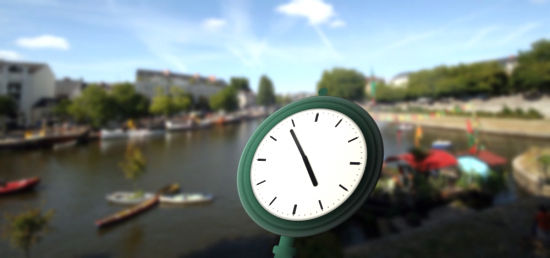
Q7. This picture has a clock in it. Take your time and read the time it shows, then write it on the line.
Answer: 4:54
